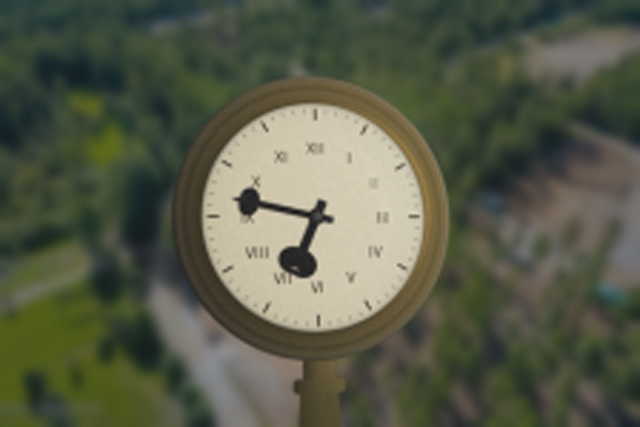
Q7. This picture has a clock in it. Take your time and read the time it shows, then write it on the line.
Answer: 6:47
